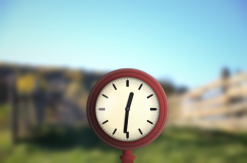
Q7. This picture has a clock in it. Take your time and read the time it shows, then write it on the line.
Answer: 12:31
